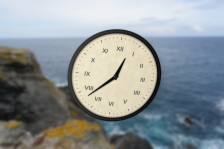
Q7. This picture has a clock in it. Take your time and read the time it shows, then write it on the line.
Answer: 12:38
